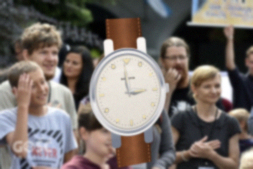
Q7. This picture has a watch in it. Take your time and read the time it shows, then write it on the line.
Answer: 2:59
